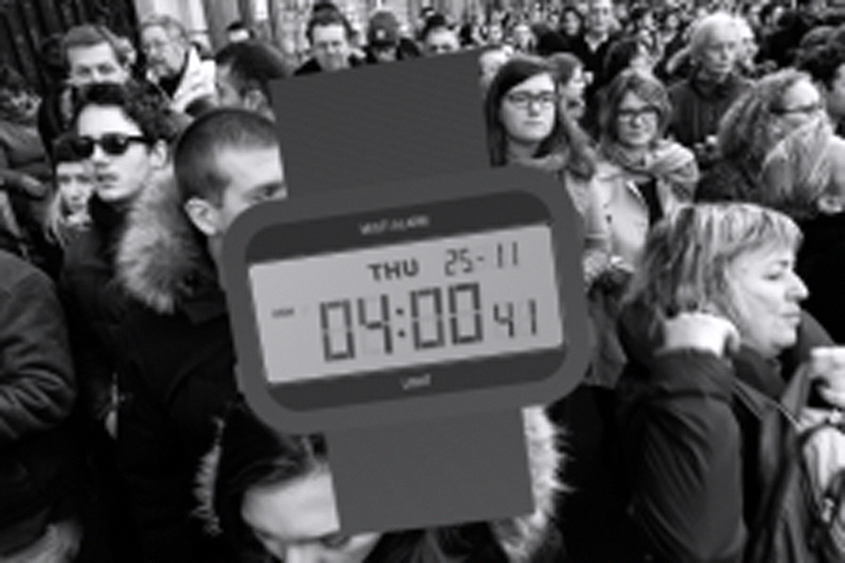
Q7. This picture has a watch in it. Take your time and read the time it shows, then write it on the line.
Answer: 4:00:41
